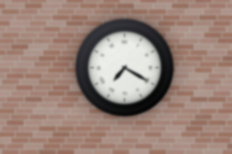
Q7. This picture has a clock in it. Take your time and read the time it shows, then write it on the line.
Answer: 7:20
